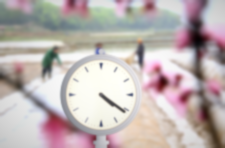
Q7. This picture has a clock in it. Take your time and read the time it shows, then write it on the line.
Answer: 4:21
